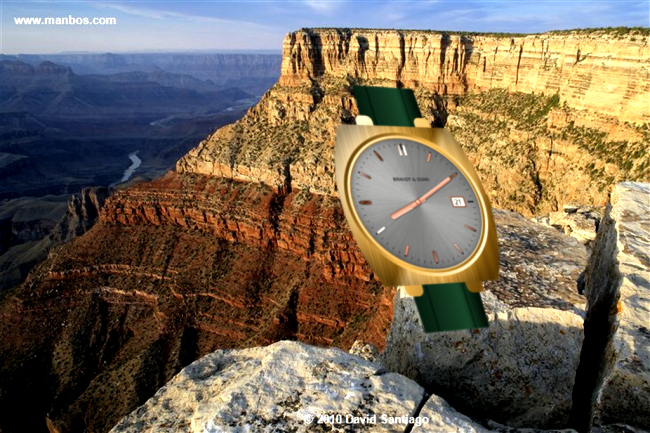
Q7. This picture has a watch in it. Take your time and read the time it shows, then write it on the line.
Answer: 8:10
